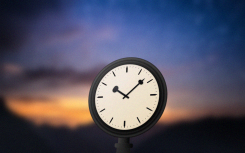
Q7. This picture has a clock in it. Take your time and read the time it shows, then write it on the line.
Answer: 10:08
